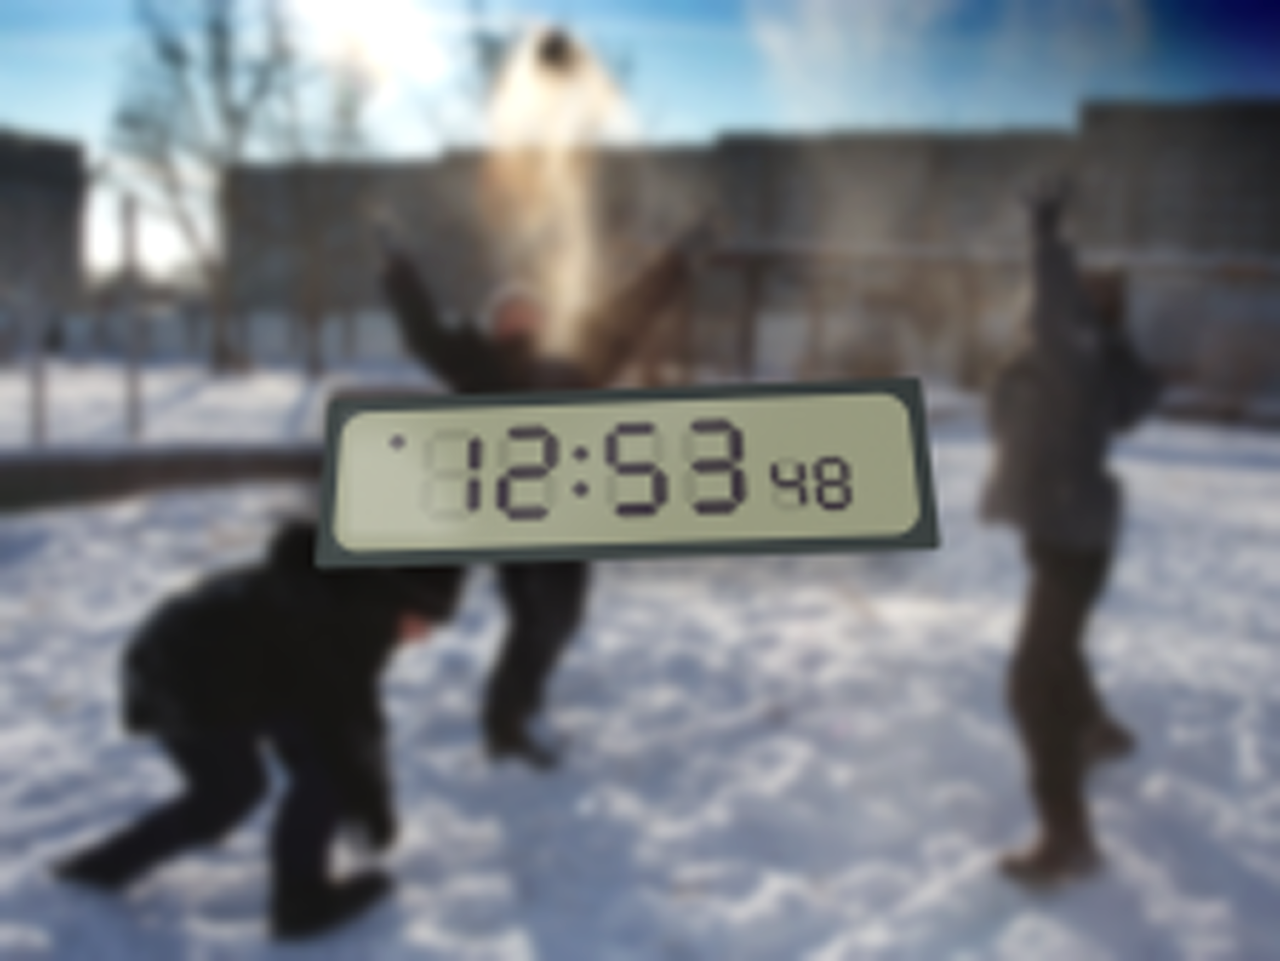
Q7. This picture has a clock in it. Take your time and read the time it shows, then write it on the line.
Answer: 12:53:48
